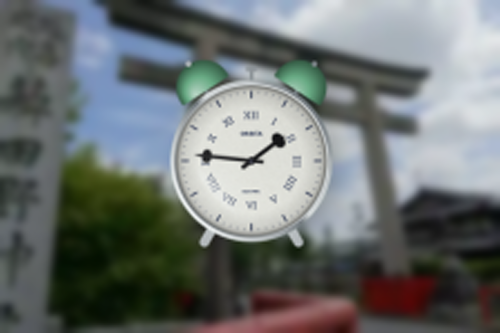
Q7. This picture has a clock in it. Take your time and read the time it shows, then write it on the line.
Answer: 1:46
